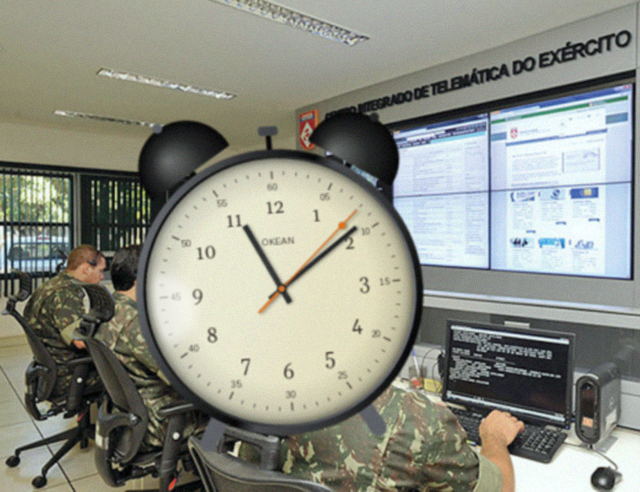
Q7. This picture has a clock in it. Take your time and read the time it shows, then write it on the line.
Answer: 11:09:08
